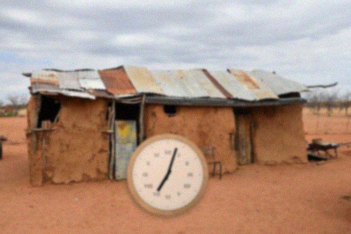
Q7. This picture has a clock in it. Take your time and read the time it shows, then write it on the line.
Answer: 7:03
